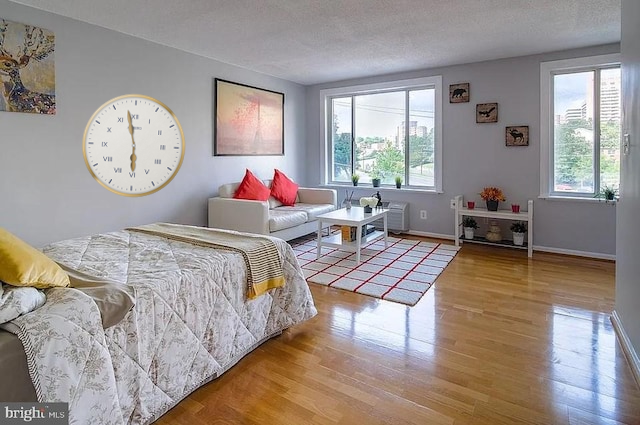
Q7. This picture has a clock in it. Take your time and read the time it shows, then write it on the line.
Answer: 5:58
